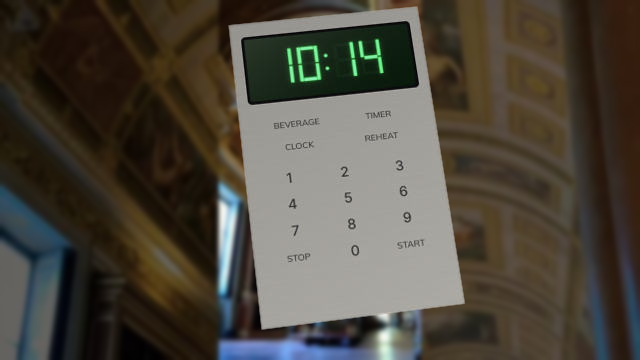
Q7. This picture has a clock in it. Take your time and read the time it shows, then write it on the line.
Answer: 10:14
